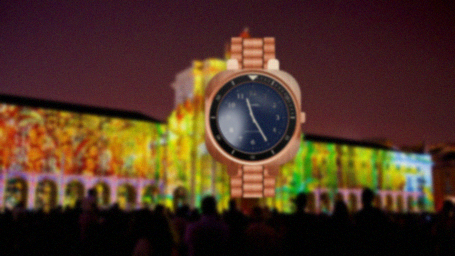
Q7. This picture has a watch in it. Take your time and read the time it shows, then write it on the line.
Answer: 11:25
